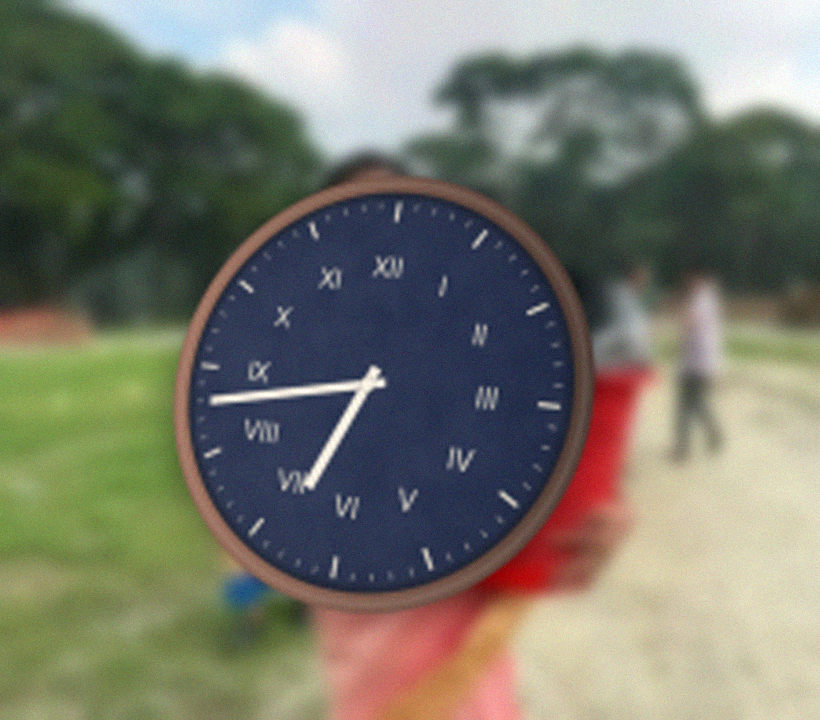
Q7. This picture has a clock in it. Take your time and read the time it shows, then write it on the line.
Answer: 6:43
